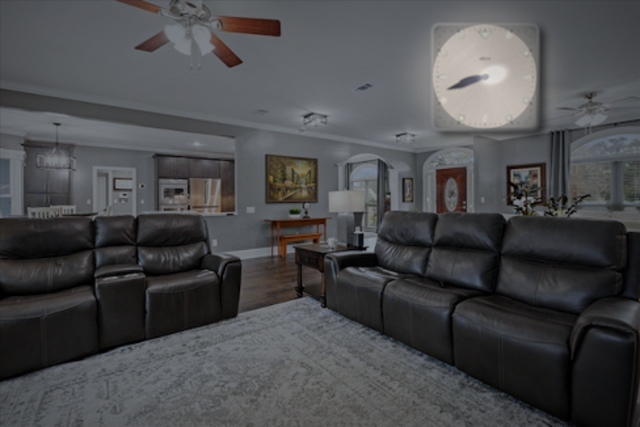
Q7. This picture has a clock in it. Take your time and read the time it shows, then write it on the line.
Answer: 8:42
